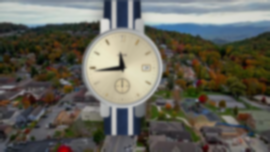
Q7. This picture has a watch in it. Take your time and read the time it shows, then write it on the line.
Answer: 11:44
